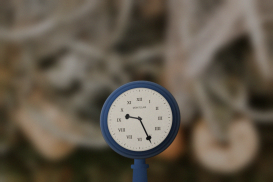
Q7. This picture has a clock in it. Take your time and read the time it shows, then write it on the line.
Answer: 9:26
